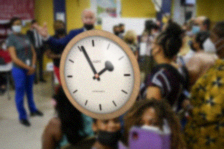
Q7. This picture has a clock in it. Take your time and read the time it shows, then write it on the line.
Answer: 1:56
